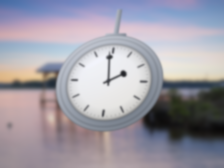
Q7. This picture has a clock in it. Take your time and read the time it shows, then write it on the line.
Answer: 1:59
